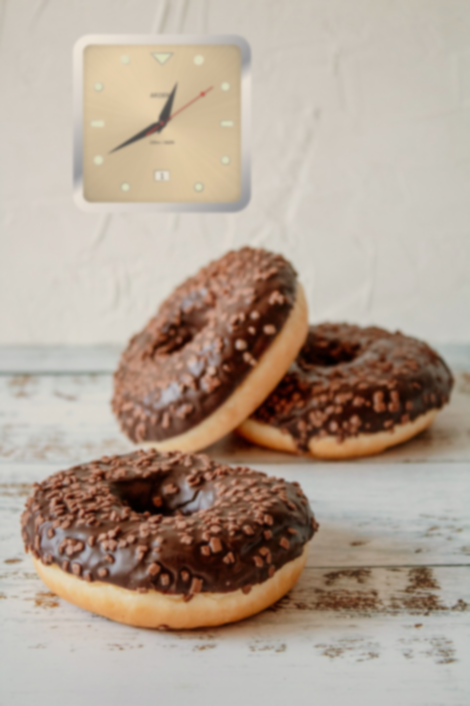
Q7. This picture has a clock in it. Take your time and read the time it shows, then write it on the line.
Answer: 12:40:09
